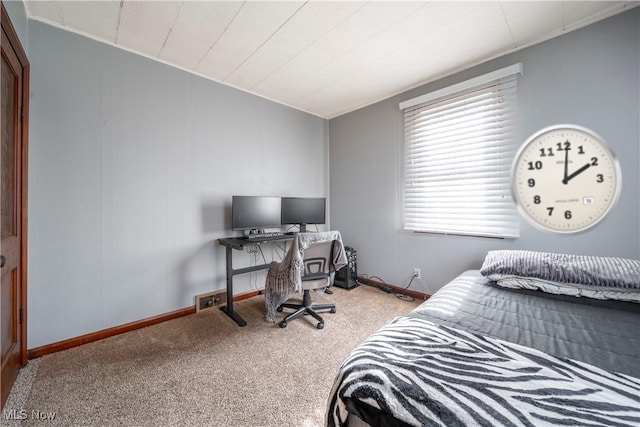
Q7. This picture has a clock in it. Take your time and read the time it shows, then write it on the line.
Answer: 2:01
